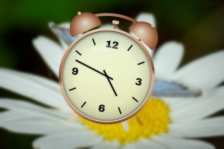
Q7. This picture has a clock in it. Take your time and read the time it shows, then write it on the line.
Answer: 4:48
